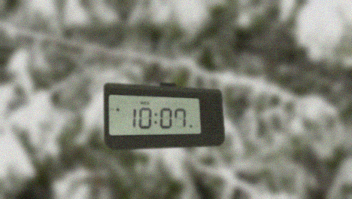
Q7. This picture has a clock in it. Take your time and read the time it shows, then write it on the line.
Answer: 10:07
